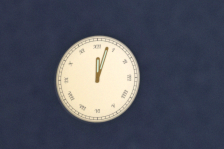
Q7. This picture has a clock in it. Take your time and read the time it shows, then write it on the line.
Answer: 12:03
